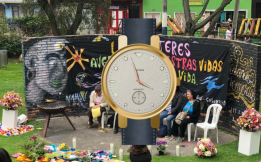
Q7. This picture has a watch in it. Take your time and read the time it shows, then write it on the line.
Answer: 3:57
